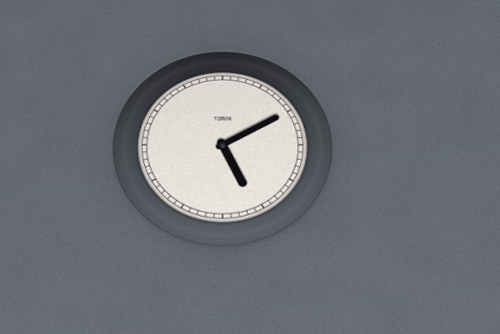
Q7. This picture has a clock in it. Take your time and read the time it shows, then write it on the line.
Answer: 5:10
